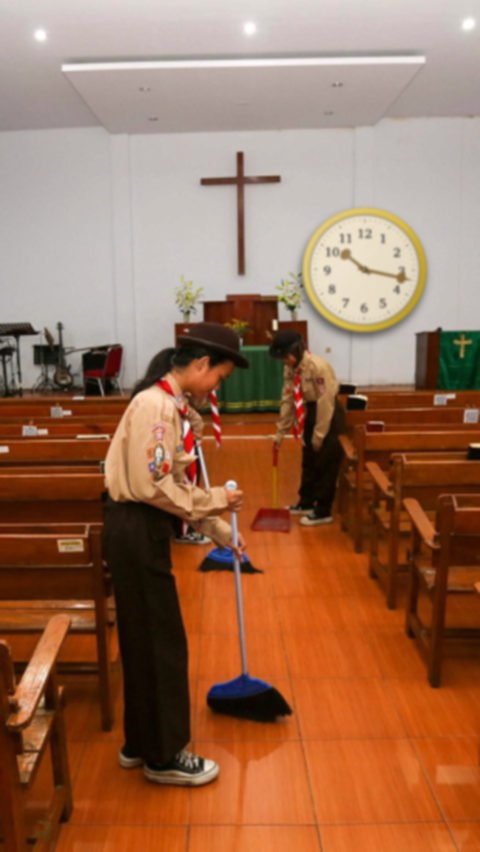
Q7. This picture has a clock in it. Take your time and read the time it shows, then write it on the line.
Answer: 10:17
